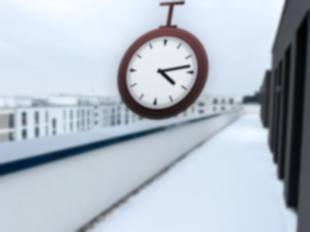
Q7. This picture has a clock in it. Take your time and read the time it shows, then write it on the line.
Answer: 4:13
